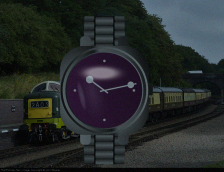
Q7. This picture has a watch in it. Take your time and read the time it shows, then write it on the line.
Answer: 10:13
